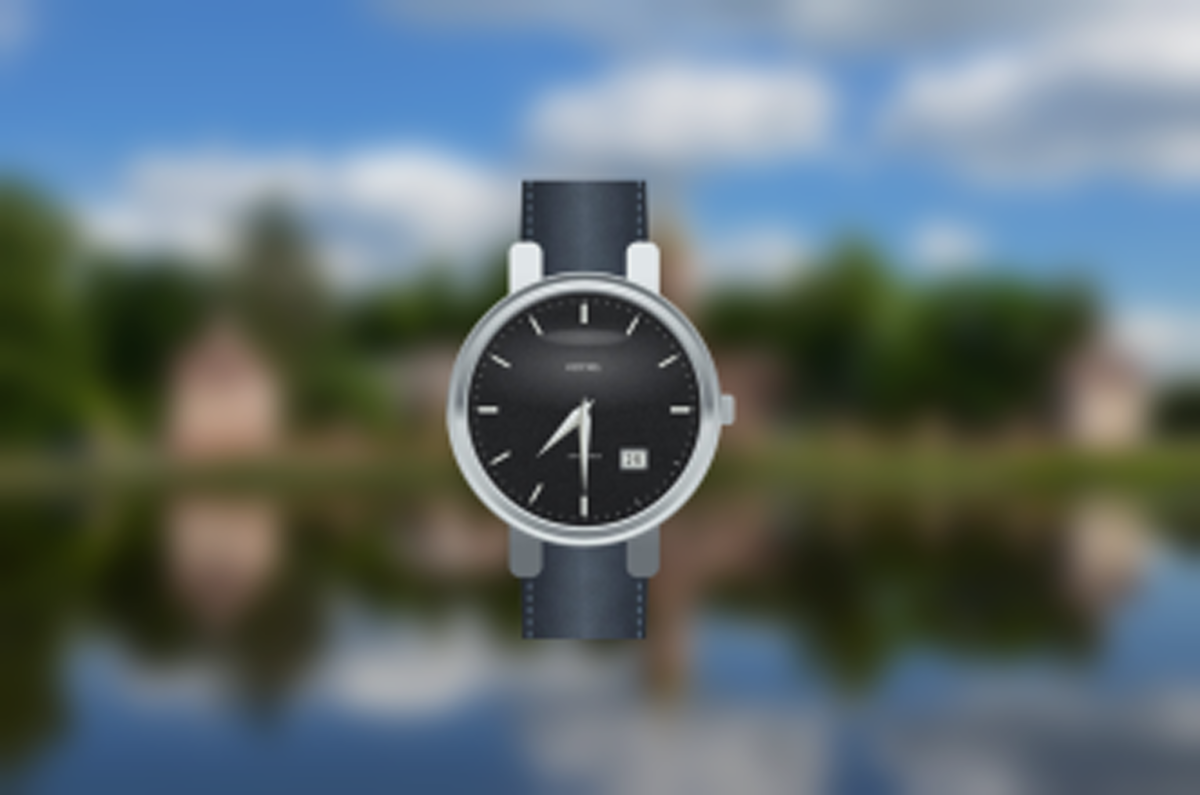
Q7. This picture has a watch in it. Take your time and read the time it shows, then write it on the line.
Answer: 7:30
